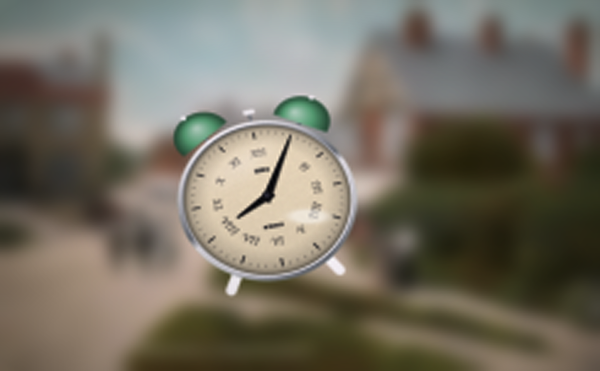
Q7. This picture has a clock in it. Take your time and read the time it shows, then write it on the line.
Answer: 8:05
